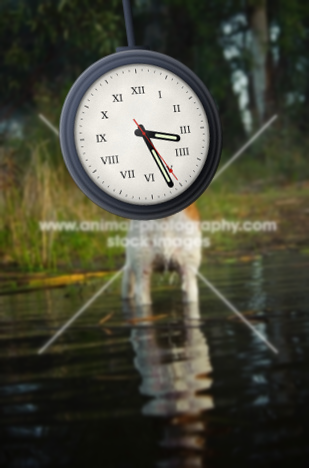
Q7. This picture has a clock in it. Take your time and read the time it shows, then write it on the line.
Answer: 3:26:25
